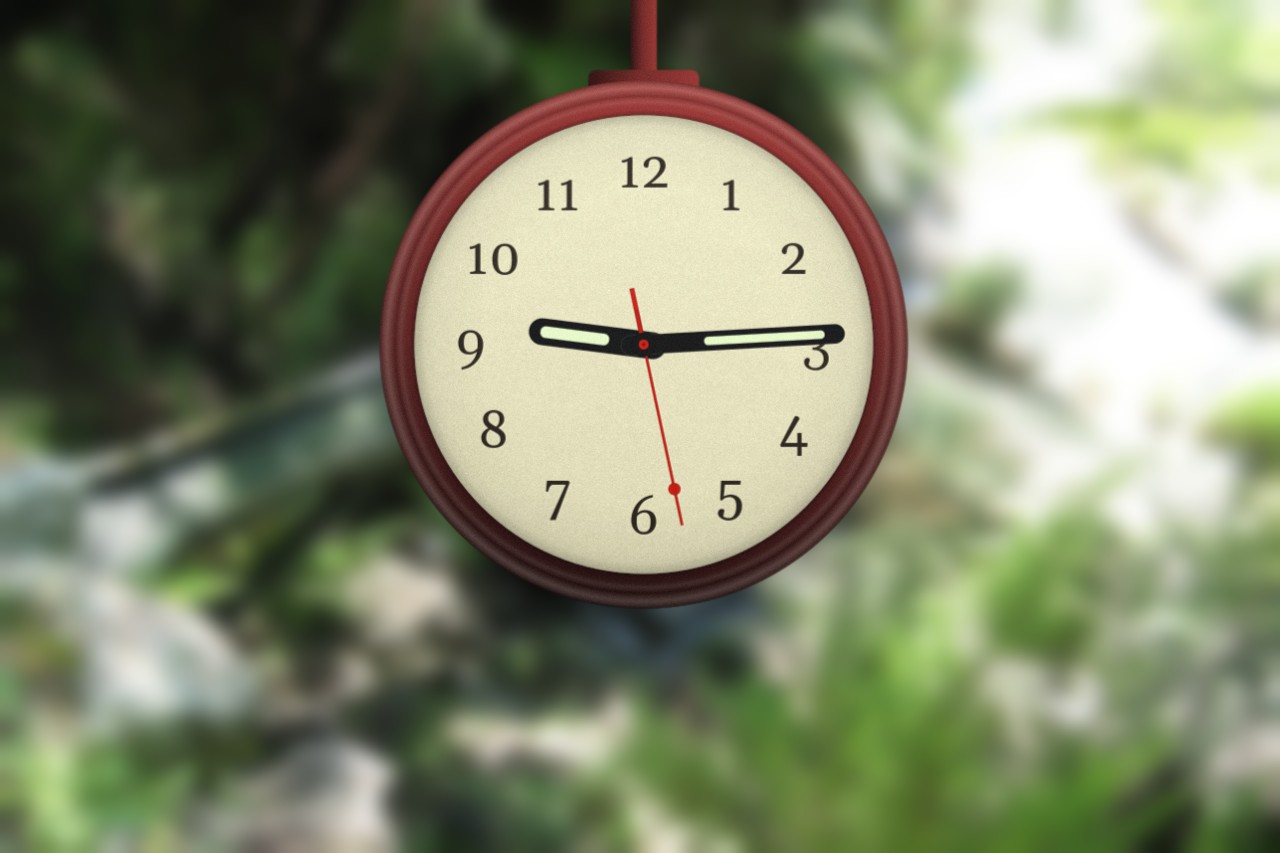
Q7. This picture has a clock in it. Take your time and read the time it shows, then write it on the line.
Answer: 9:14:28
